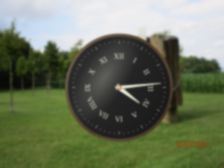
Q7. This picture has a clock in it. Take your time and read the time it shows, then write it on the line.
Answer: 4:14
